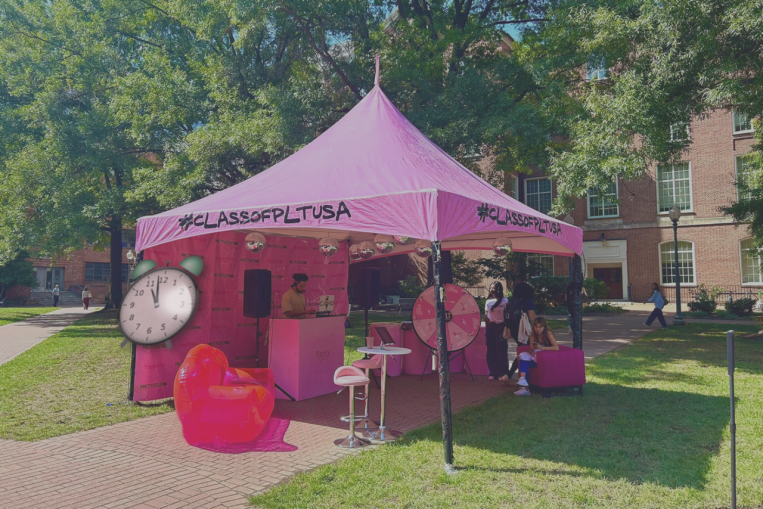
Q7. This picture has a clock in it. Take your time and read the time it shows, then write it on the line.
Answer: 10:58
